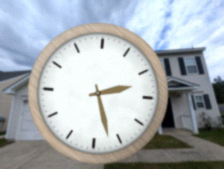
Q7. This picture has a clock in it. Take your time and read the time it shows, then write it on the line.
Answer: 2:27
